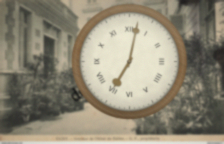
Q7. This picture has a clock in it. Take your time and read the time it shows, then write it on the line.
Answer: 7:02
